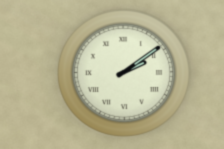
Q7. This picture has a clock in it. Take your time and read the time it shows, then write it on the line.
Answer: 2:09
